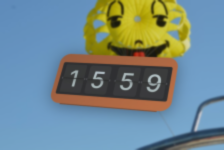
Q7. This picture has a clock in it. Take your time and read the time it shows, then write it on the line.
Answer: 15:59
